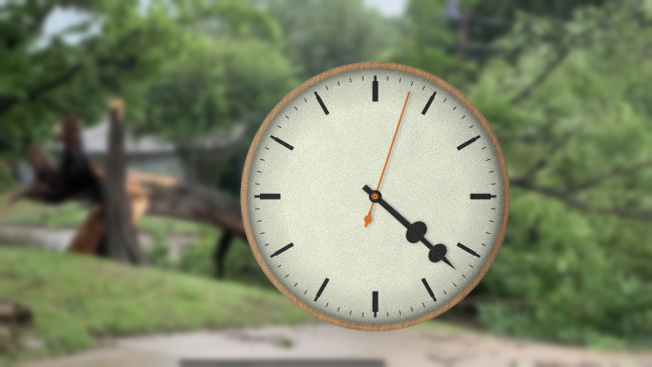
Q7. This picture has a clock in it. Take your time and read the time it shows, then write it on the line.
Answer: 4:22:03
